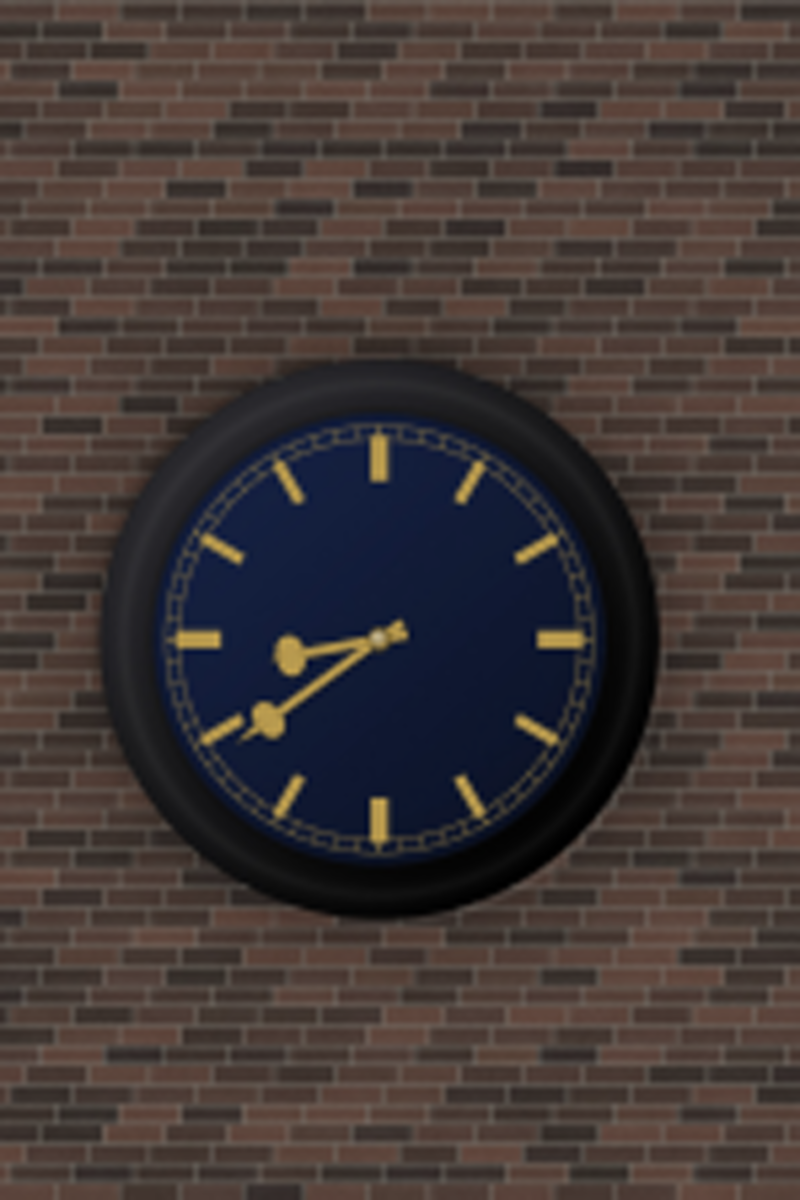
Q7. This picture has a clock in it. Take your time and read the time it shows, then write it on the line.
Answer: 8:39
